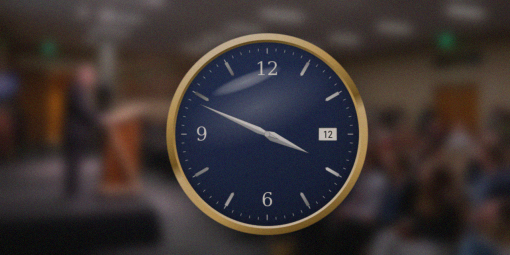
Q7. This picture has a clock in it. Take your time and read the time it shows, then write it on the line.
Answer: 3:49
